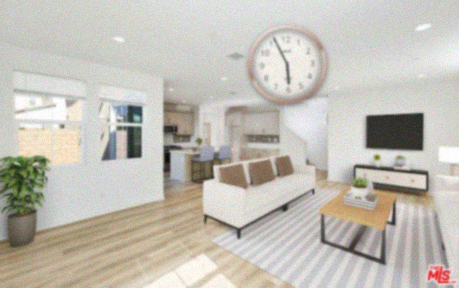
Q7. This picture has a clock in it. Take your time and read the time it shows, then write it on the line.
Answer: 5:56
